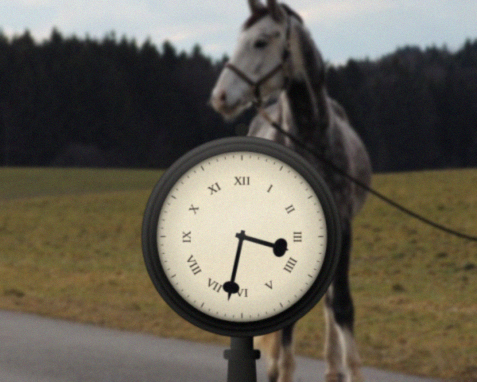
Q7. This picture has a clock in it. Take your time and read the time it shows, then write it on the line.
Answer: 3:32
